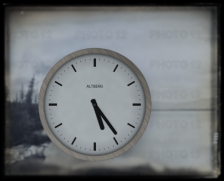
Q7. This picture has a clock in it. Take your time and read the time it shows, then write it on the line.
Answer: 5:24
